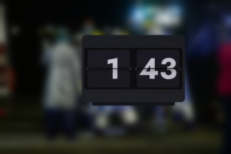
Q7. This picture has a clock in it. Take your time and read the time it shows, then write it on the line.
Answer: 1:43
